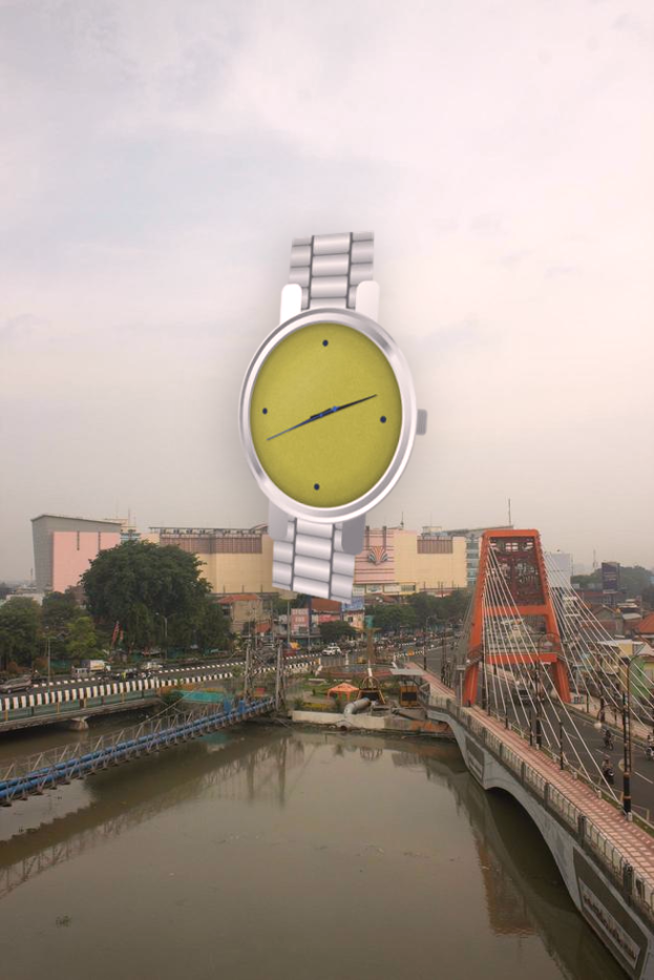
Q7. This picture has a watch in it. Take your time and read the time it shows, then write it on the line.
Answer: 8:11:41
